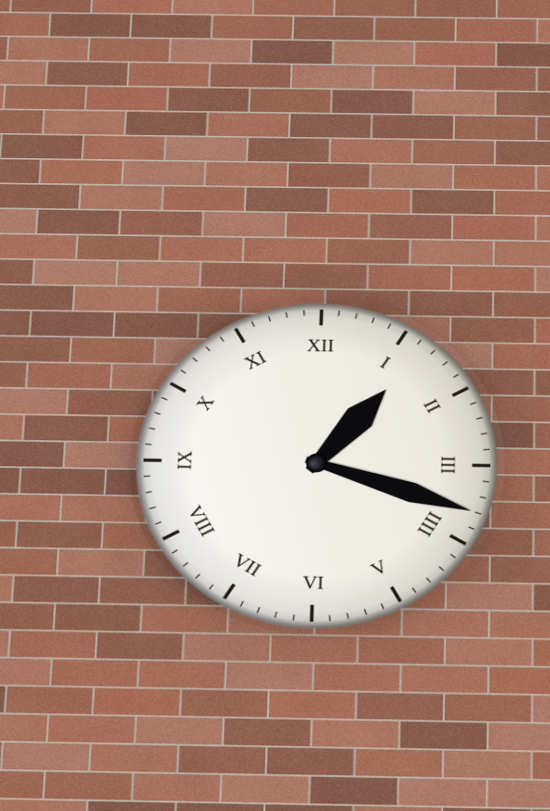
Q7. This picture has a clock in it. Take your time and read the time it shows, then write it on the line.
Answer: 1:18
